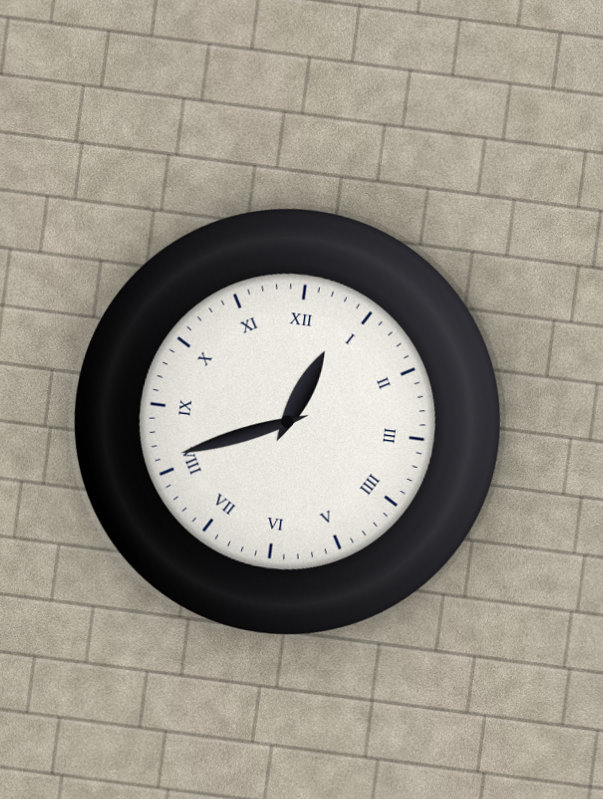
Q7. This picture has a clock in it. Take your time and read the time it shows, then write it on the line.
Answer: 12:41
